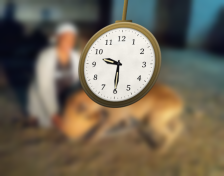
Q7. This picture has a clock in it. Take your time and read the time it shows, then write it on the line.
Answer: 9:30
